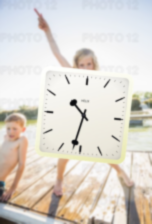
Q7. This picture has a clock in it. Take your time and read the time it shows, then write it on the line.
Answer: 10:32
